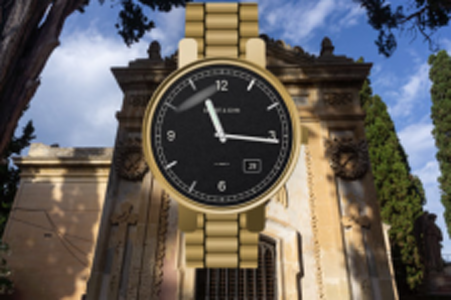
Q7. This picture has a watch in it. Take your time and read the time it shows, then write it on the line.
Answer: 11:16
